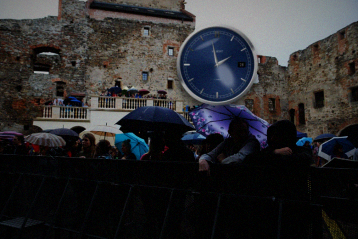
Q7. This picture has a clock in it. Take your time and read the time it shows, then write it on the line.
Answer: 1:58
